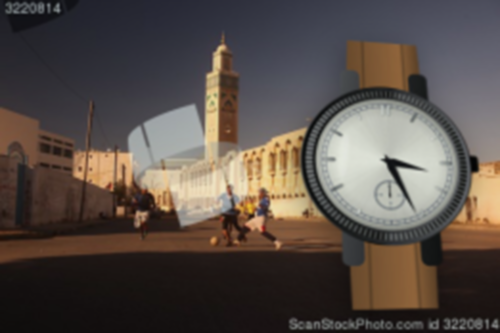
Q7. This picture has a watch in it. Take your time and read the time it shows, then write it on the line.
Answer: 3:26
